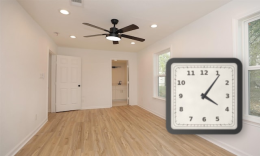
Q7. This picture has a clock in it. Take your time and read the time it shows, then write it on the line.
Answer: 4:06
